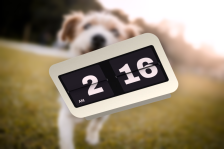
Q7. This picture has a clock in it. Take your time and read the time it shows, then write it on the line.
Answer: 2:16
